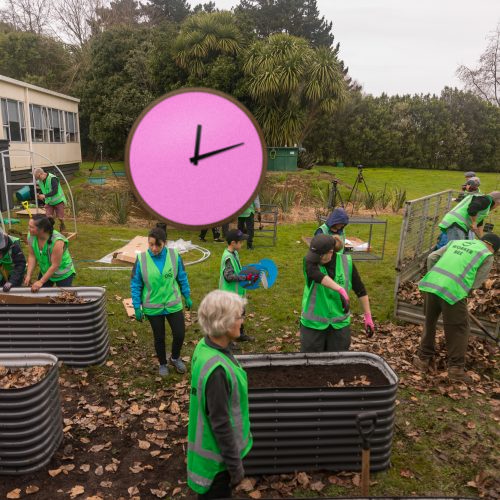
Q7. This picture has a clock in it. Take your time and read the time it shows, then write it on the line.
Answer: 12:12
